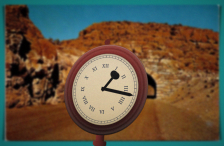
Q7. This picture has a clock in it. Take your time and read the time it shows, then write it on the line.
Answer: 1:17
